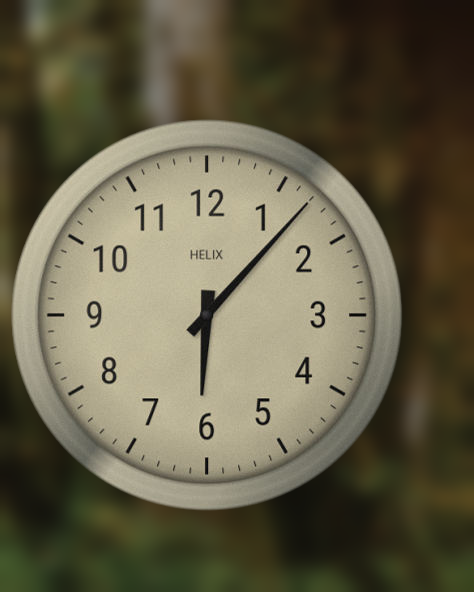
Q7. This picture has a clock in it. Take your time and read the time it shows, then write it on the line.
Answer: 6:07
